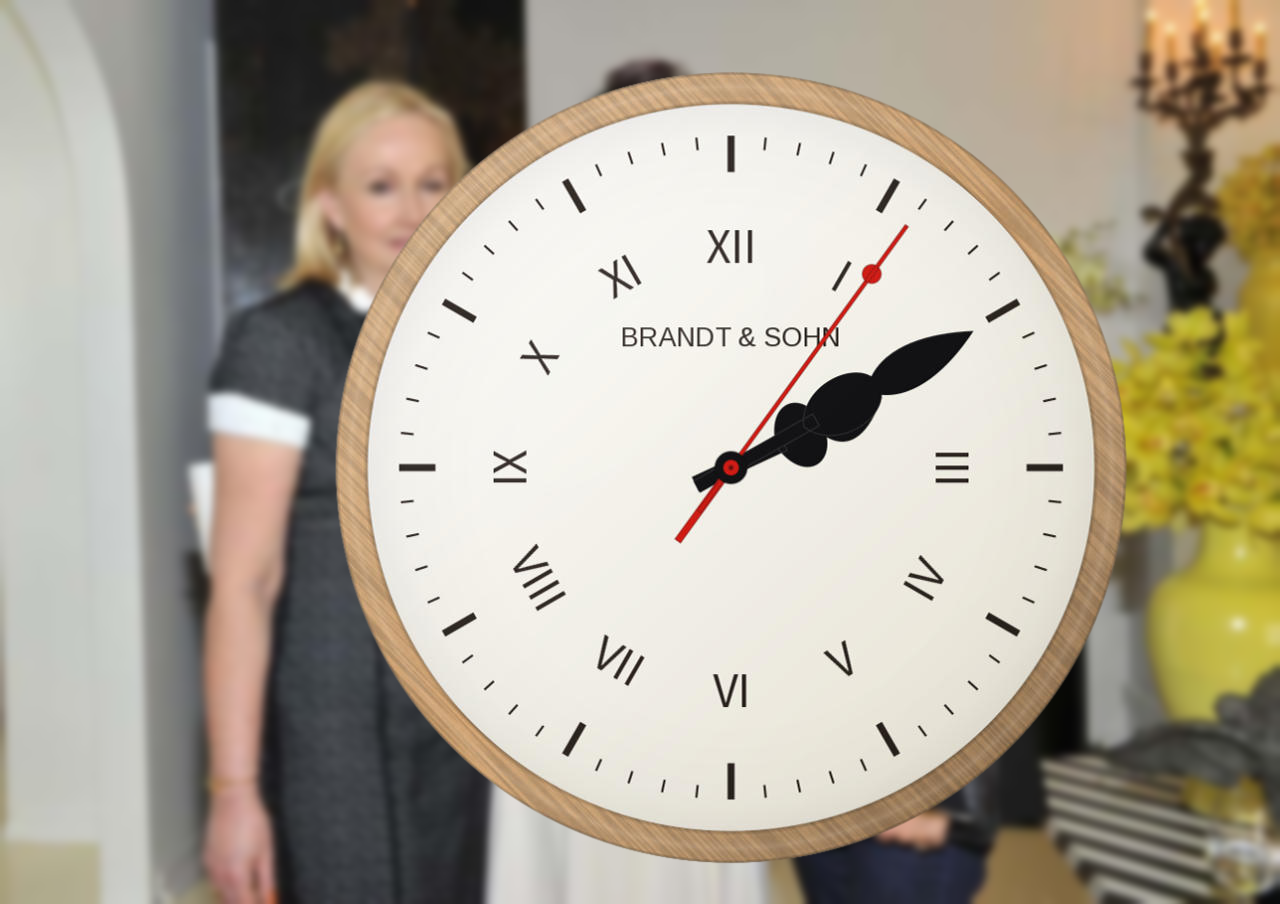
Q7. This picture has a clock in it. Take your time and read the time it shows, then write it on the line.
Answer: 2:10:06
